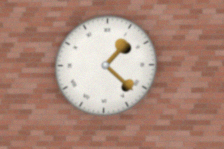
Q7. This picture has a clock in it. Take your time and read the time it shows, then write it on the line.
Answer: 1:22
